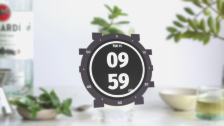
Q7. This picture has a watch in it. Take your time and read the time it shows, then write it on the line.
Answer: 9:59
